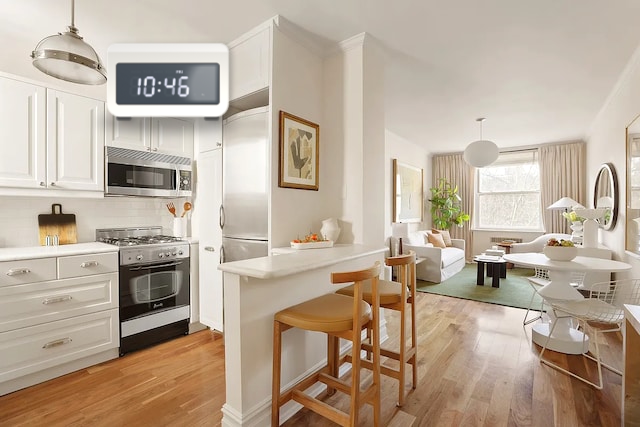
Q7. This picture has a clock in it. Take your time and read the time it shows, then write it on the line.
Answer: 10:46
